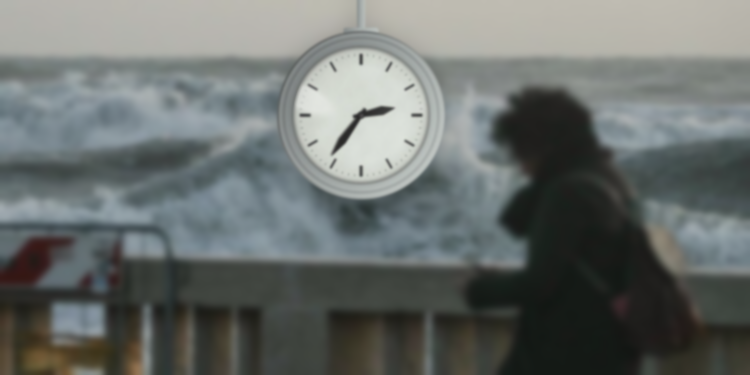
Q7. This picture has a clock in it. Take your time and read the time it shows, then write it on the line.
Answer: 2:36
